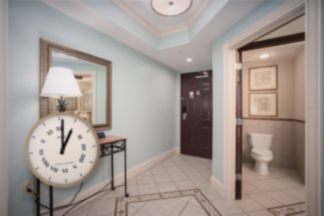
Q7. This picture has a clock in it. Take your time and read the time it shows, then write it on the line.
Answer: 1:01
